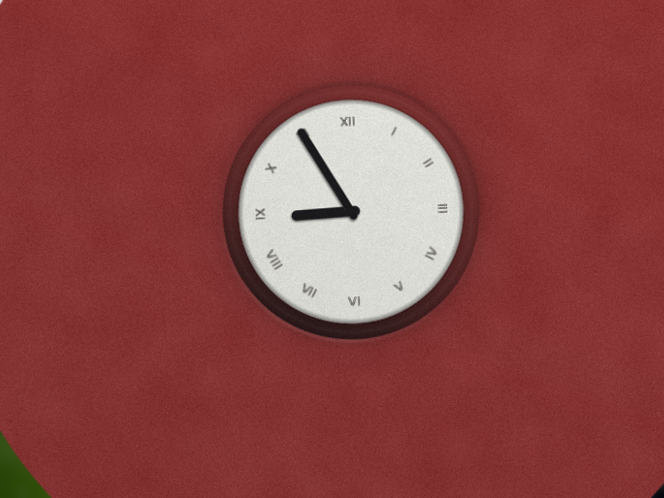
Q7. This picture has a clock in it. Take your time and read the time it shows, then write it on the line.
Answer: 8:55
